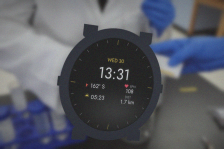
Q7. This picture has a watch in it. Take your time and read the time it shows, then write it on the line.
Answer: 13:31
